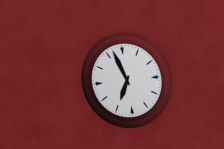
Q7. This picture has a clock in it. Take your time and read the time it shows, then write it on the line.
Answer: 6:57
